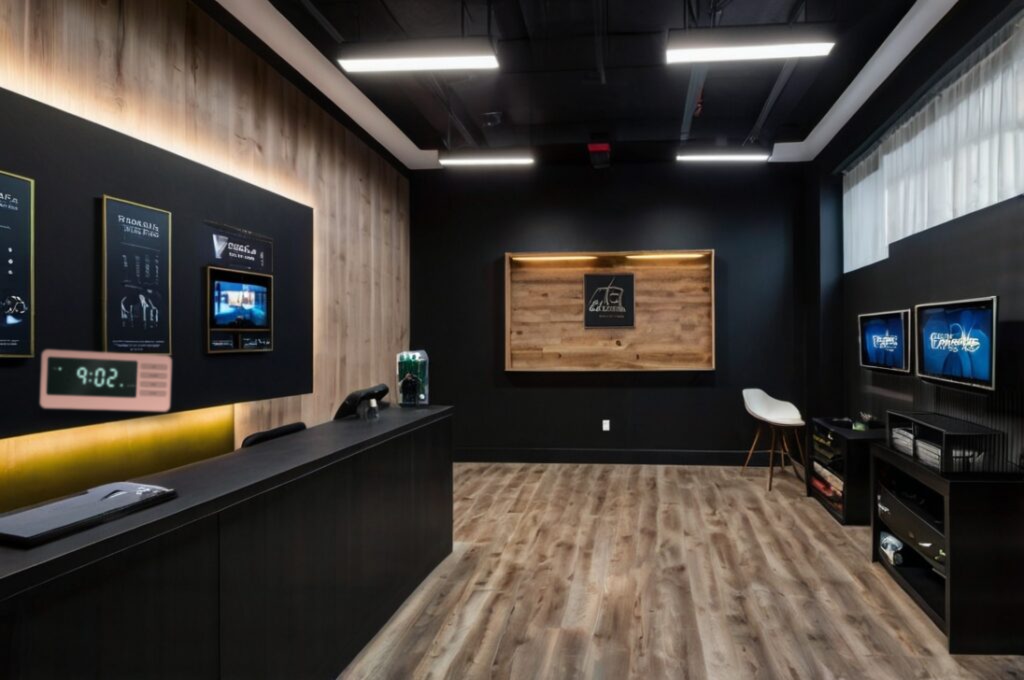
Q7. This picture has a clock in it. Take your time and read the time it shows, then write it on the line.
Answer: 9:02
